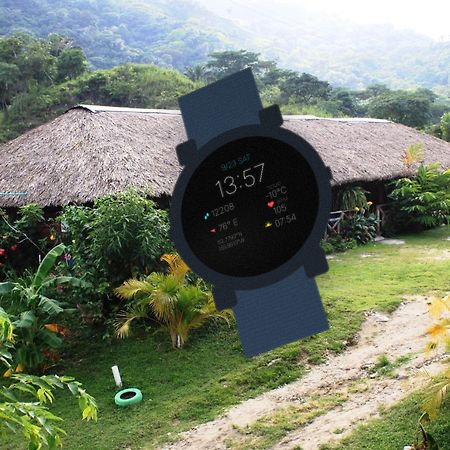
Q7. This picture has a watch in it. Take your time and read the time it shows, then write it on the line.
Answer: 13:57
